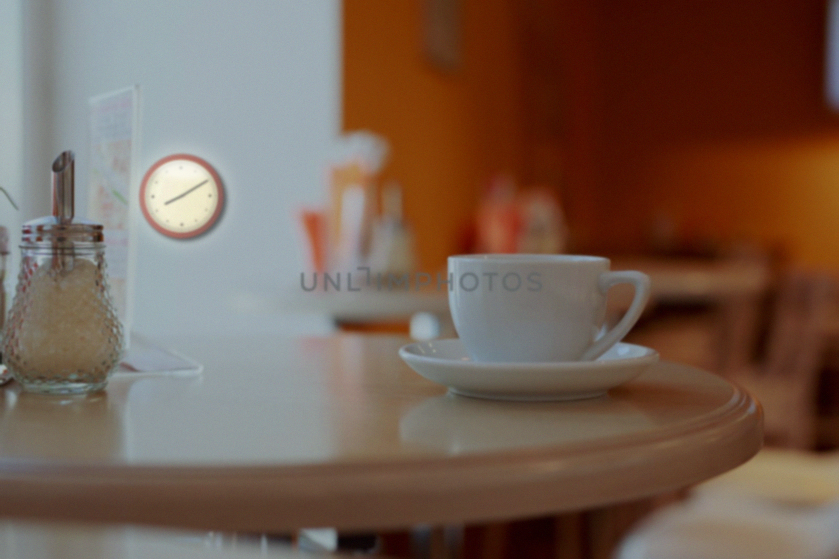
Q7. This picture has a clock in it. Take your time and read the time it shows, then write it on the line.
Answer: 8:10
